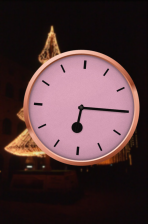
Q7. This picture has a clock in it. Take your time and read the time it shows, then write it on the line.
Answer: 6:15
